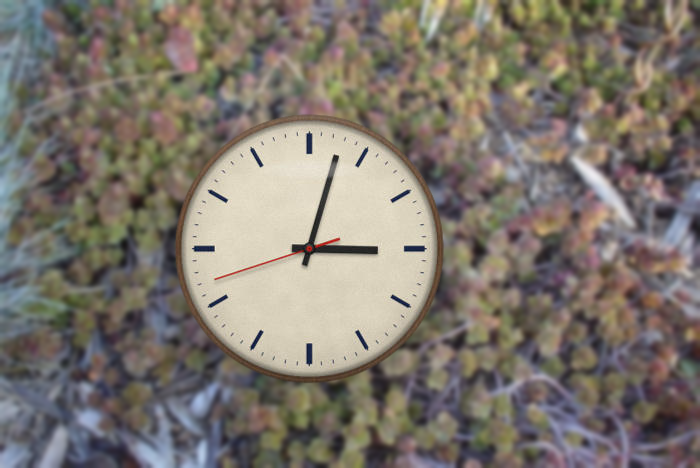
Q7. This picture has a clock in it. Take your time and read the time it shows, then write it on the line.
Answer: 3:02:42
